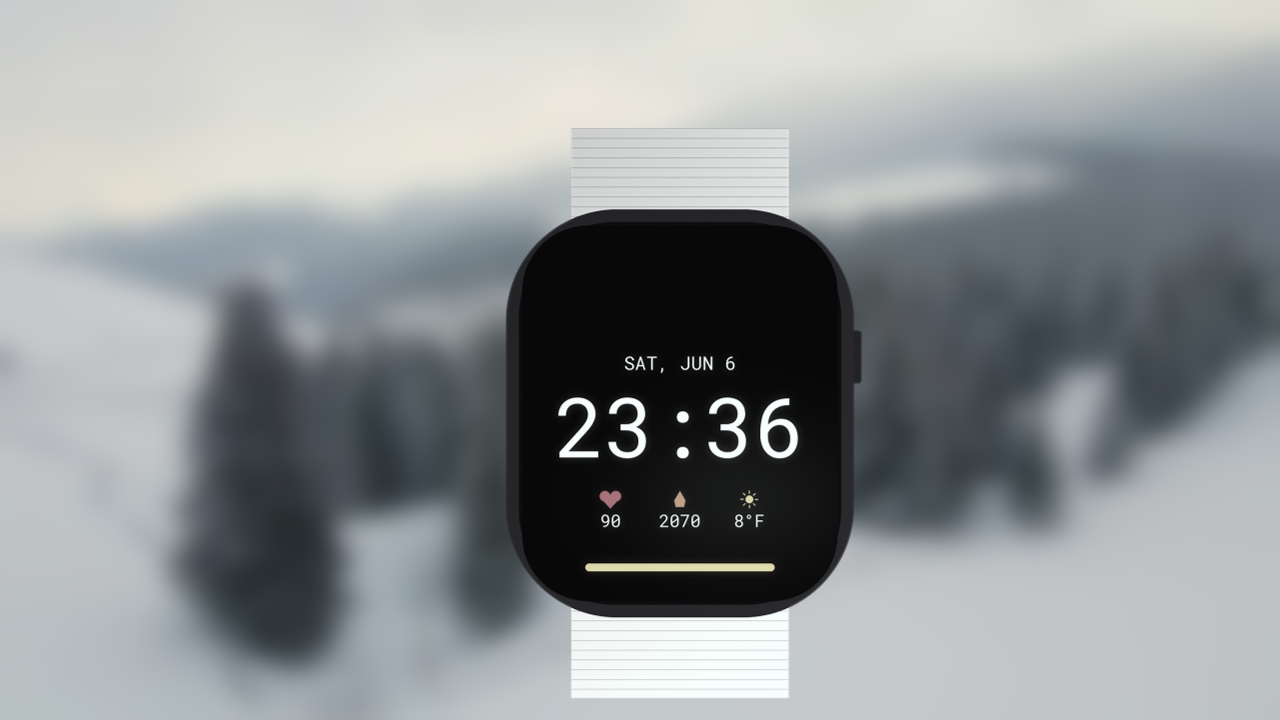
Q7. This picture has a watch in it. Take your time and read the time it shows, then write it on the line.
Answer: 23:36
